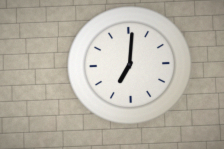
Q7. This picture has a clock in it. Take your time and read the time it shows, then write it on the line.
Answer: 7:01
